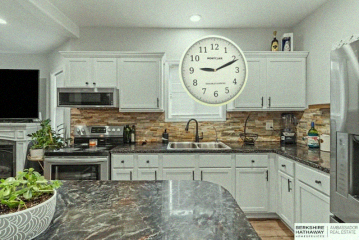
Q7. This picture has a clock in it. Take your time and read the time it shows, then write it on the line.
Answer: 9:11
